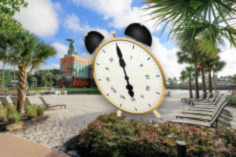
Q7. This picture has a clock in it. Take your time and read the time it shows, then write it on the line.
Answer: 6:00
